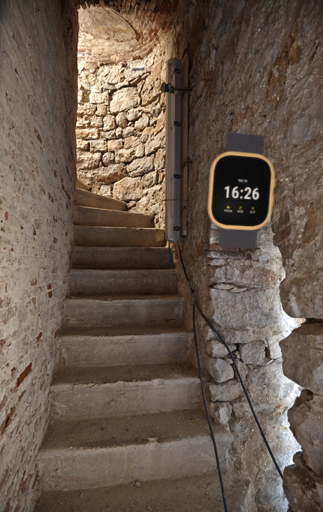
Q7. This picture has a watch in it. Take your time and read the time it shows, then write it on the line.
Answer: 16:26
